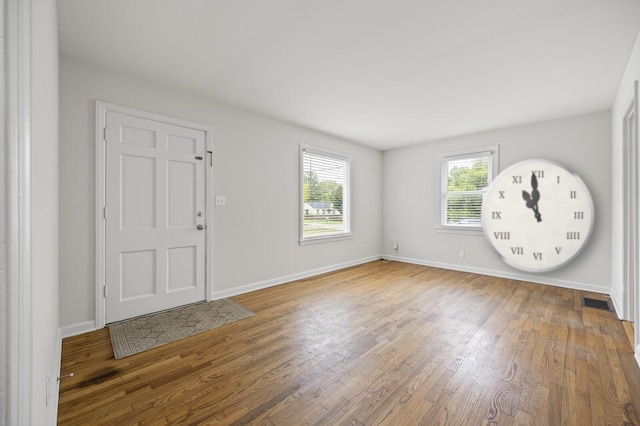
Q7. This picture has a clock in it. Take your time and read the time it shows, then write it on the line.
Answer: 10:59
